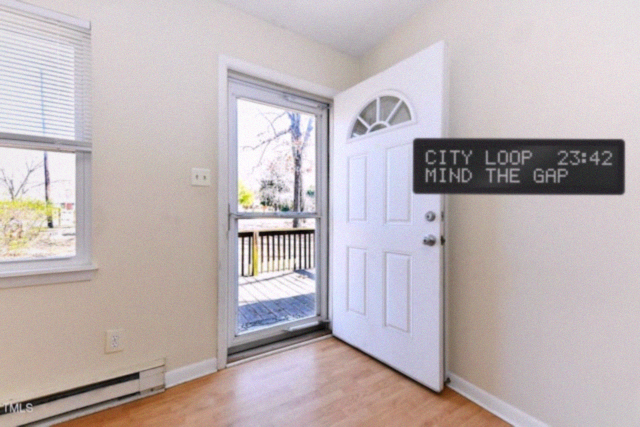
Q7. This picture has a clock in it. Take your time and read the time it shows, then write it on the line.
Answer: 23:42
